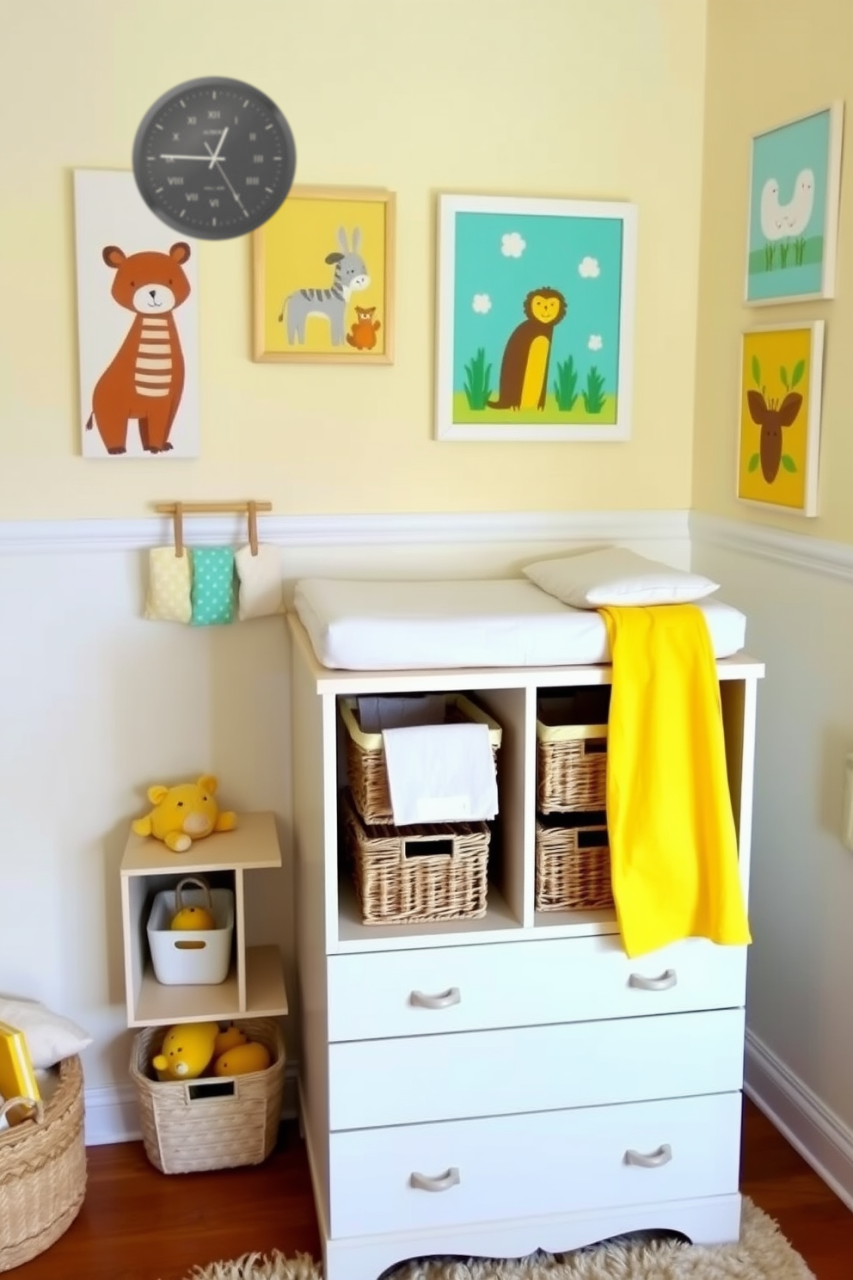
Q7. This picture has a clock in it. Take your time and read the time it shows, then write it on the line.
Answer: 12:45:25
